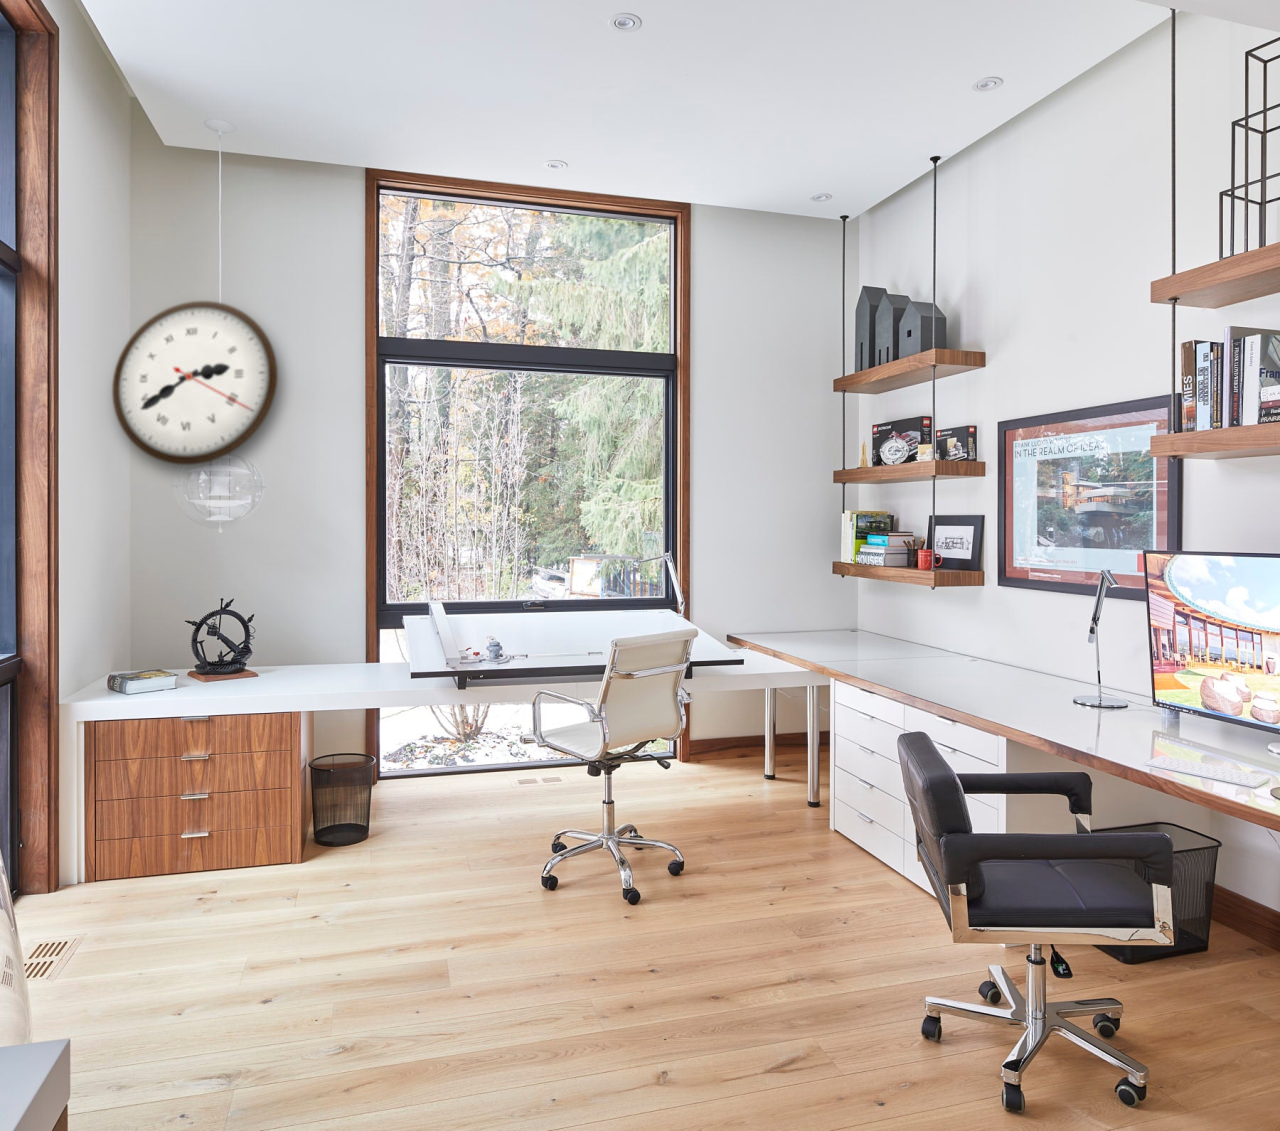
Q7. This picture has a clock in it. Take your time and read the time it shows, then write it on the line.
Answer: 2:39:20
